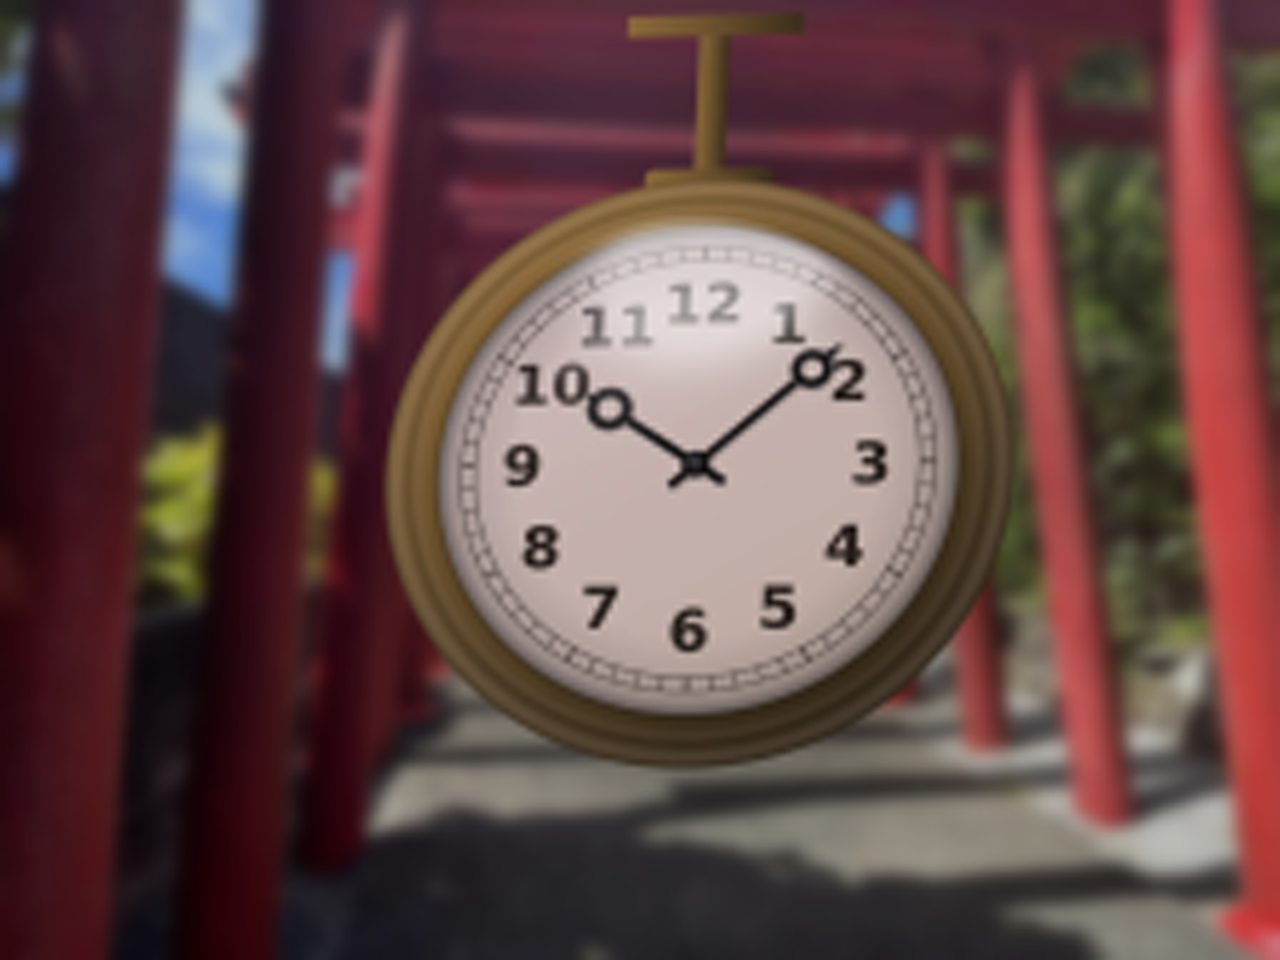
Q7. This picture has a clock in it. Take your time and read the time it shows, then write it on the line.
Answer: 10:08
